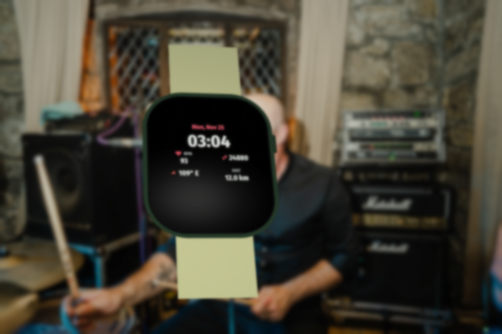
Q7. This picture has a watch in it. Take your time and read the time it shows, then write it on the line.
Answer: 3:04
